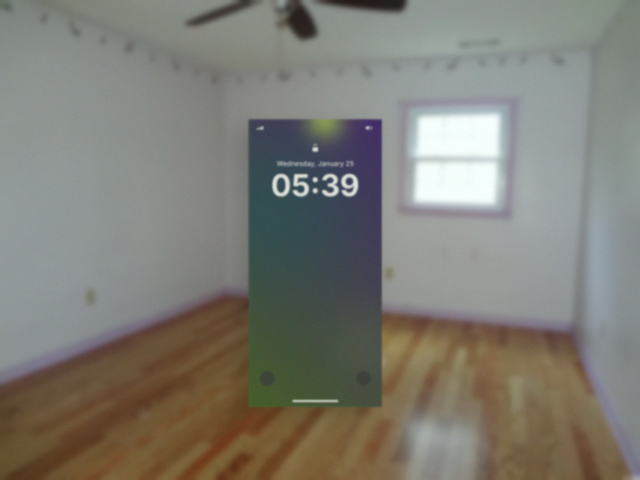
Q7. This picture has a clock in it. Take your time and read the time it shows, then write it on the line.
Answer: 5:39
